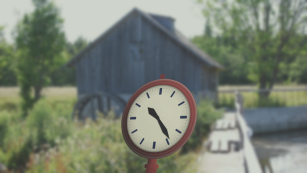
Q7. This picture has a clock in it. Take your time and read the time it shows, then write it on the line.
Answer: 10:24
